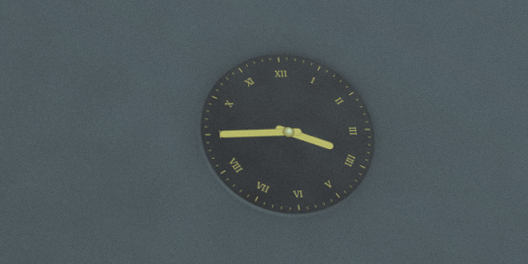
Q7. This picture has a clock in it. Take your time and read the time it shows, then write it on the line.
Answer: 3:45
